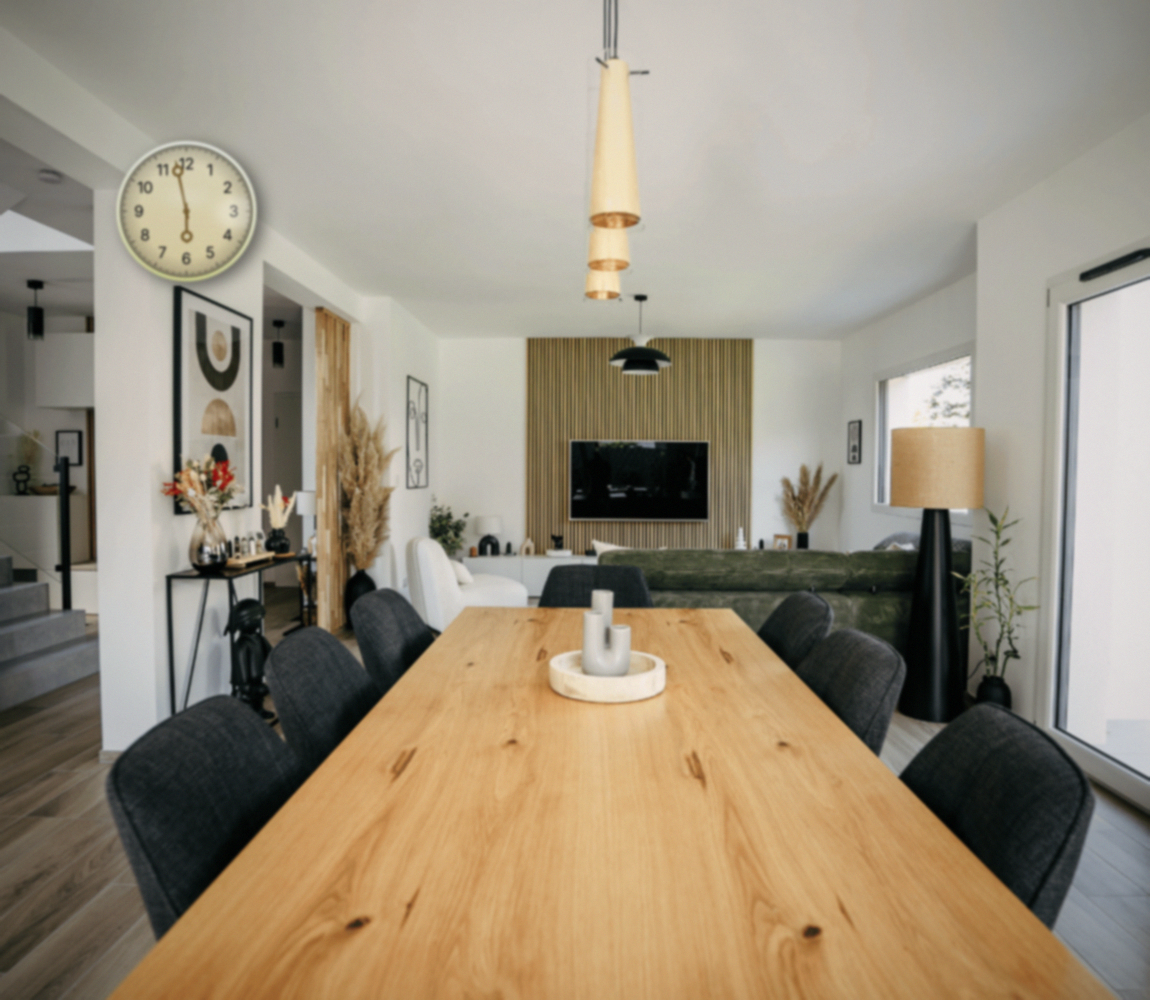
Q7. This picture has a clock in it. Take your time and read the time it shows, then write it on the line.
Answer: 5:58
